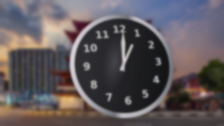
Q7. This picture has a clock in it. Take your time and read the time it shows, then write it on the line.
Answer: 1:01
